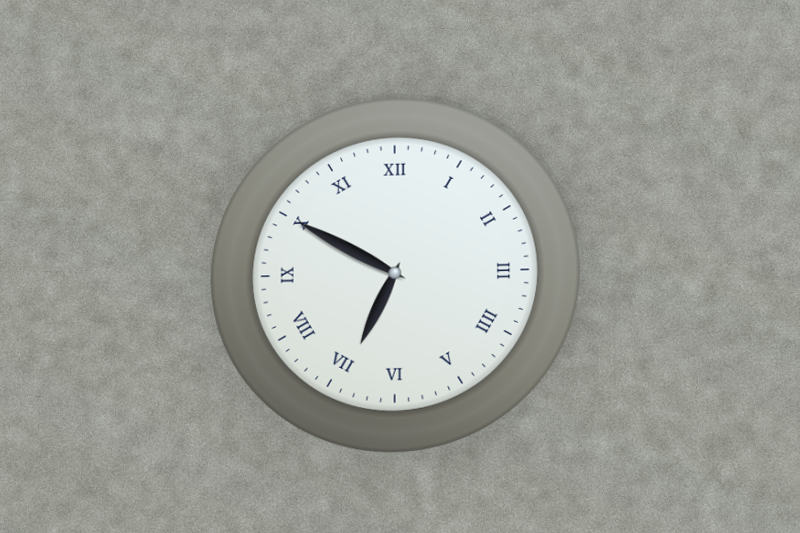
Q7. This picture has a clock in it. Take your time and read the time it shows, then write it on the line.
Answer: 6:50
